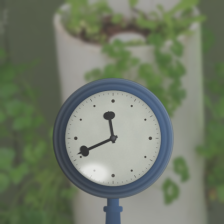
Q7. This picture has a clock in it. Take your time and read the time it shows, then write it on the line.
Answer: 11:41
